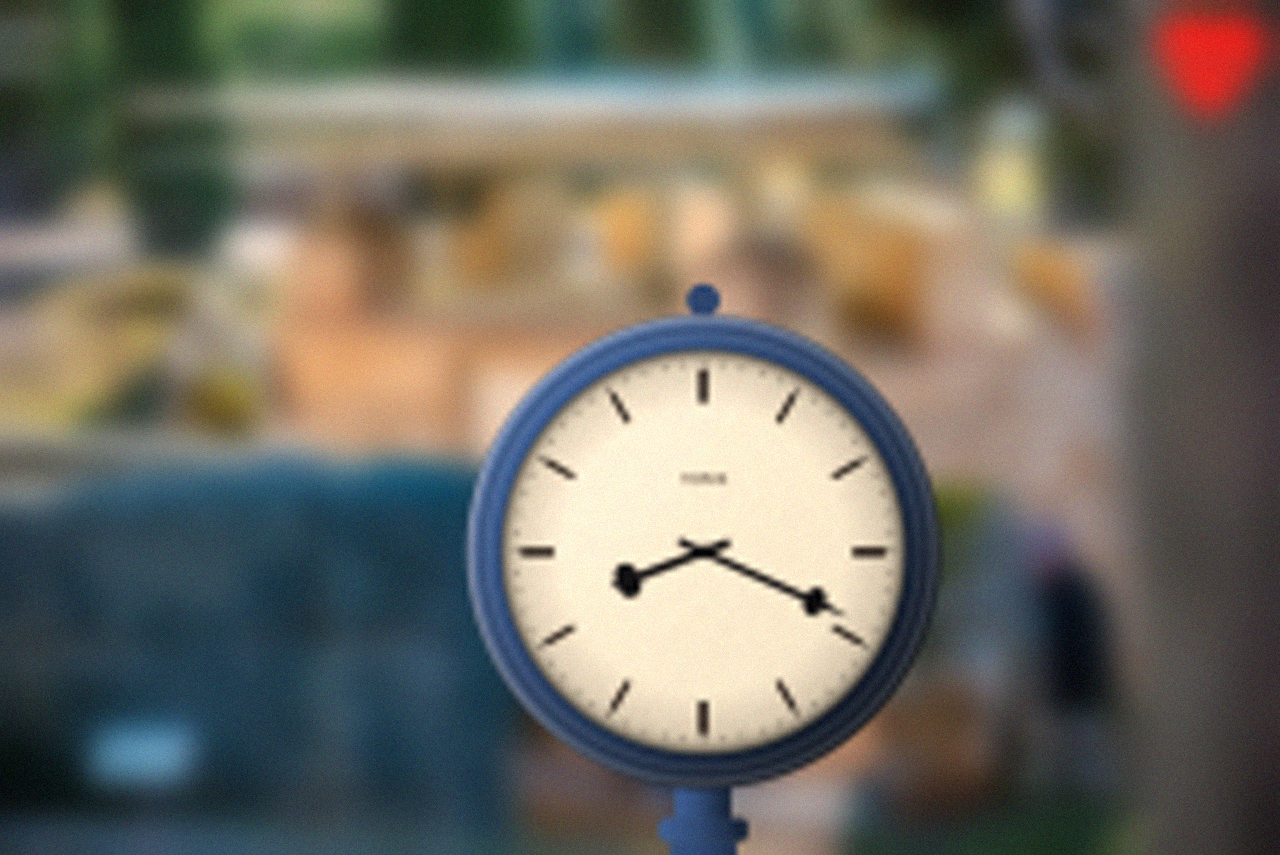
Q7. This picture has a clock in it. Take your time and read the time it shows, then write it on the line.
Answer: 8:19
